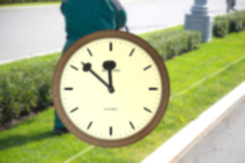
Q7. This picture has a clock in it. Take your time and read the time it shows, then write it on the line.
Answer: 11:52
